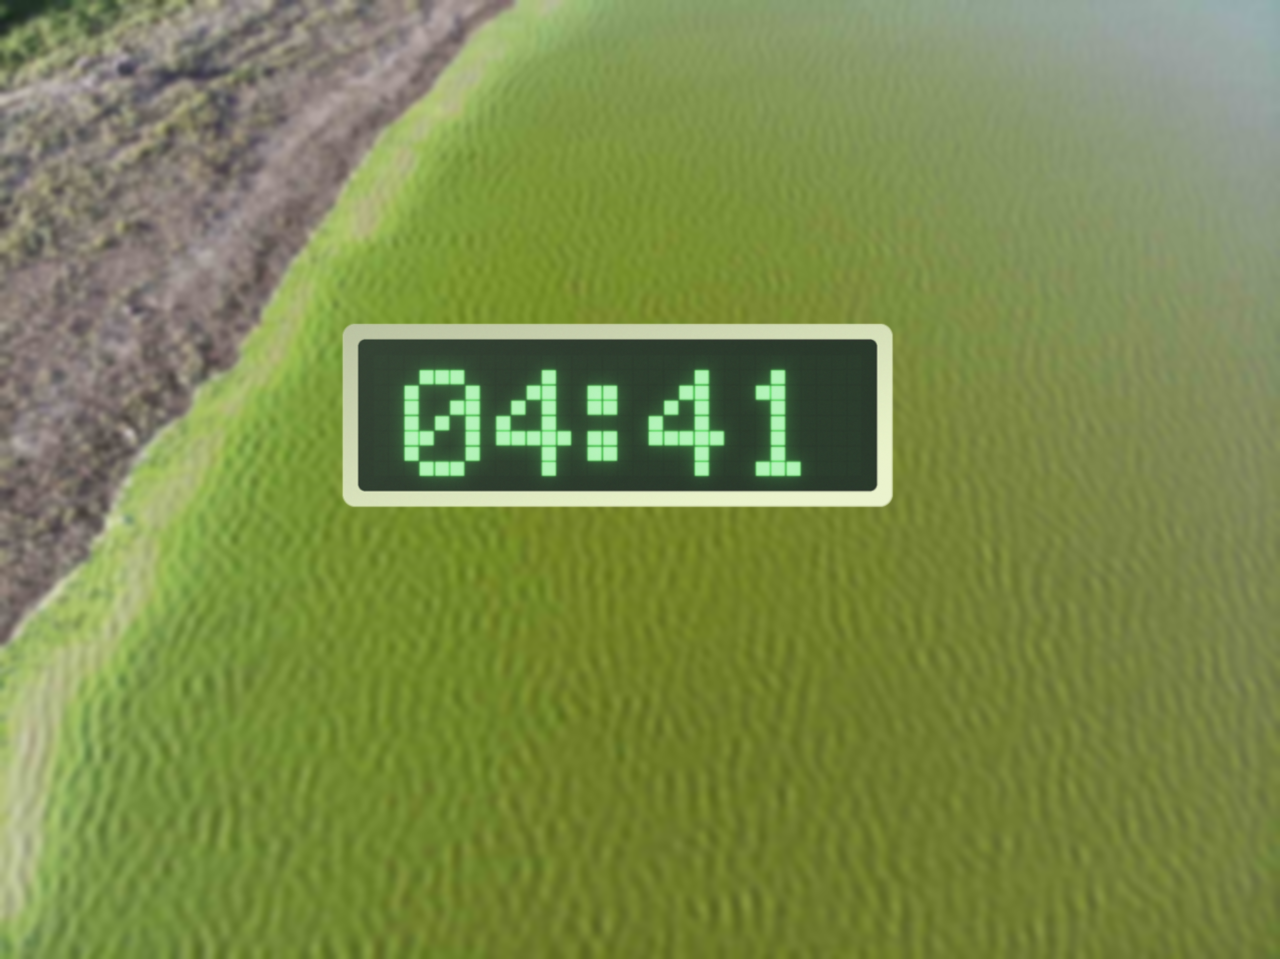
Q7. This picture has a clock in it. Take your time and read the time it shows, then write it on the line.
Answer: 4:41
